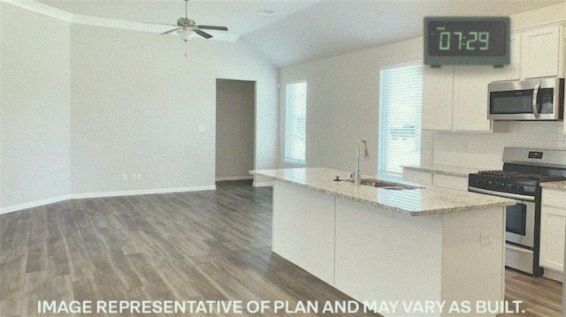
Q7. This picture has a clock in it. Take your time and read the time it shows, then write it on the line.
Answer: 7:29
